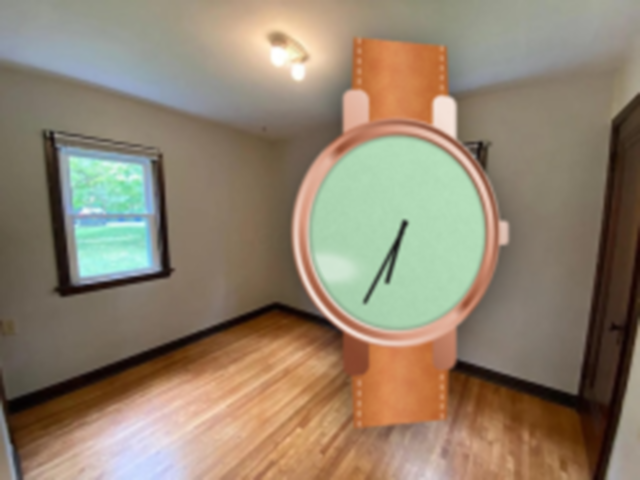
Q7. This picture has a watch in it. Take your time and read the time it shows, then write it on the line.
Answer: 6:35
